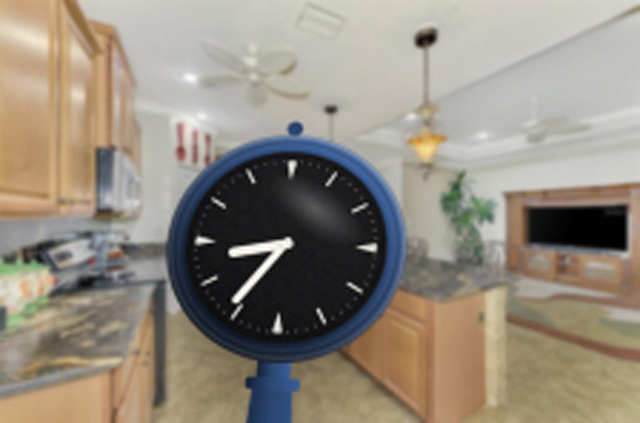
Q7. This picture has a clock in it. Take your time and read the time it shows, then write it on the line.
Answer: 8:36
